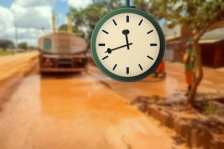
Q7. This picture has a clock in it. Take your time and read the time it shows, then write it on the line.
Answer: 11:42
